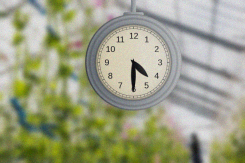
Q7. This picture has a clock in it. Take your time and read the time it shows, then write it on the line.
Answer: 4:30
